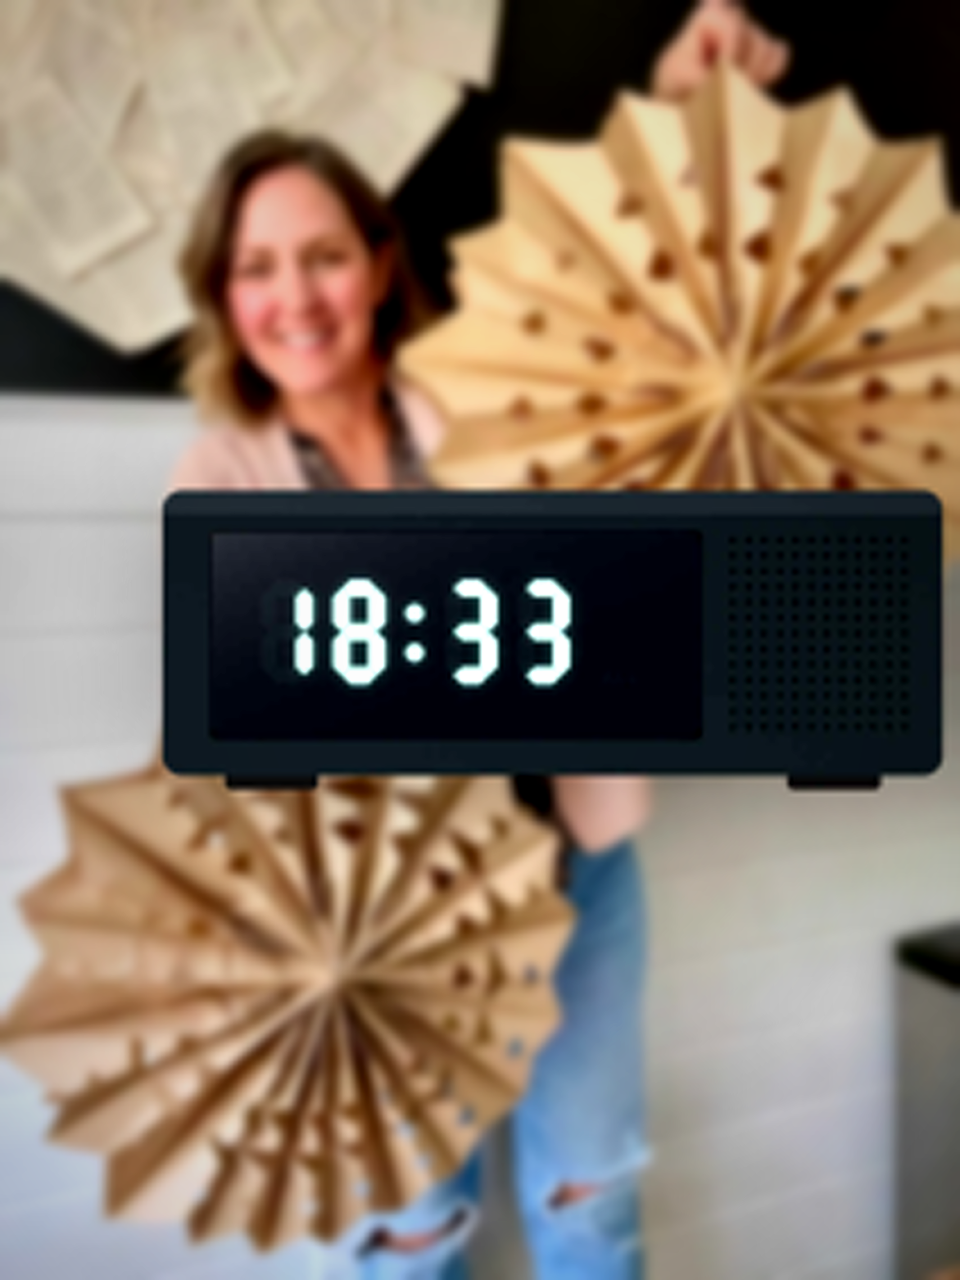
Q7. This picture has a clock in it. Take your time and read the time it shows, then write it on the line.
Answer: 18:33
